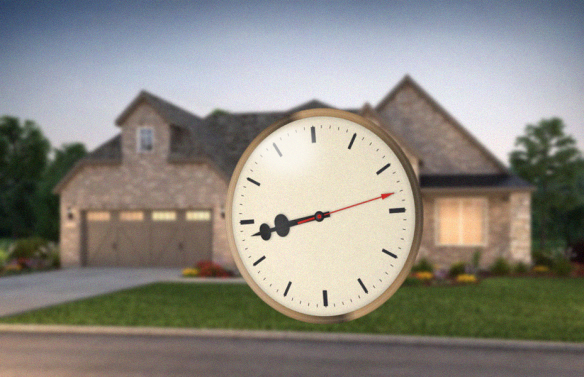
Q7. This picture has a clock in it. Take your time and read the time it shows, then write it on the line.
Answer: 8:43:13
